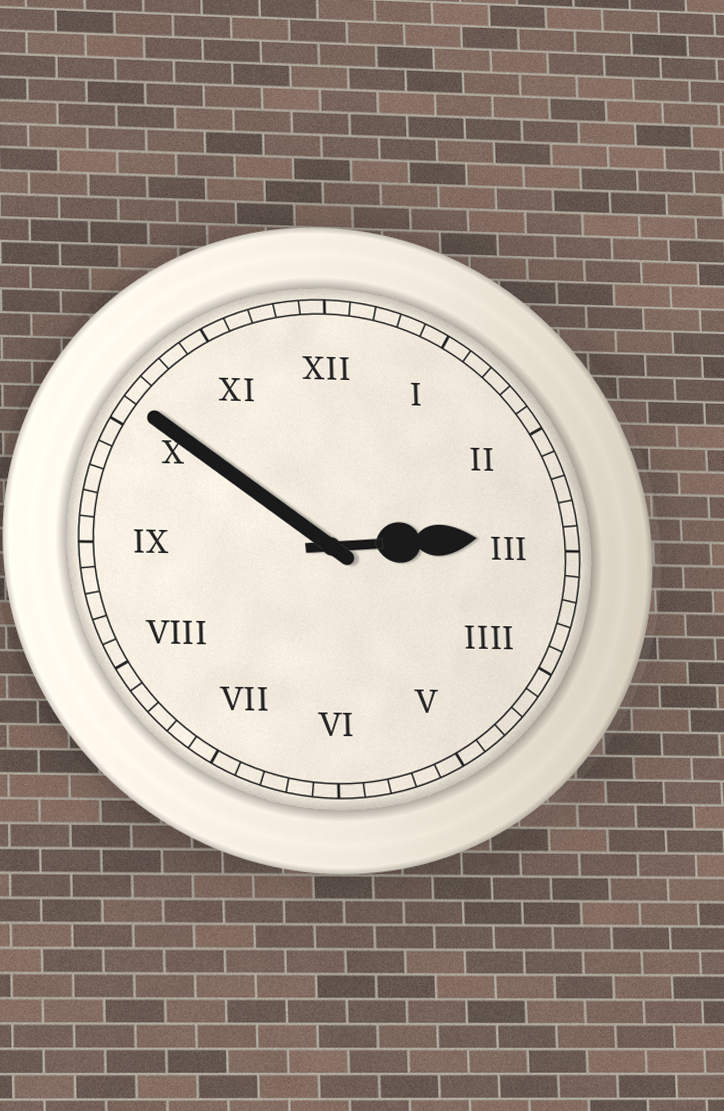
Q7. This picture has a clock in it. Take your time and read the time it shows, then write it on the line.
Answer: 2:51
